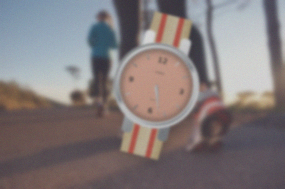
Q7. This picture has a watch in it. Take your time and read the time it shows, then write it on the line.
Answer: 5:27
